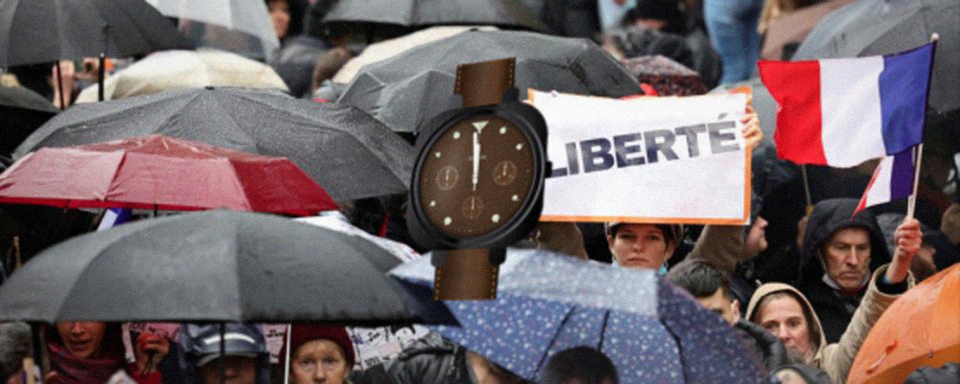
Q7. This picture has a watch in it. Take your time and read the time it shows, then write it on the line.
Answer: 11:59
